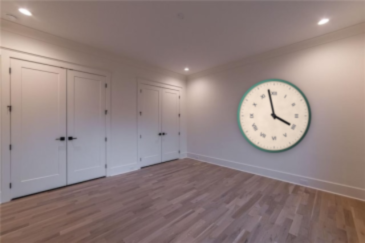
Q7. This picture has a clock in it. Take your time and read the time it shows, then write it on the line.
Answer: 3:58
